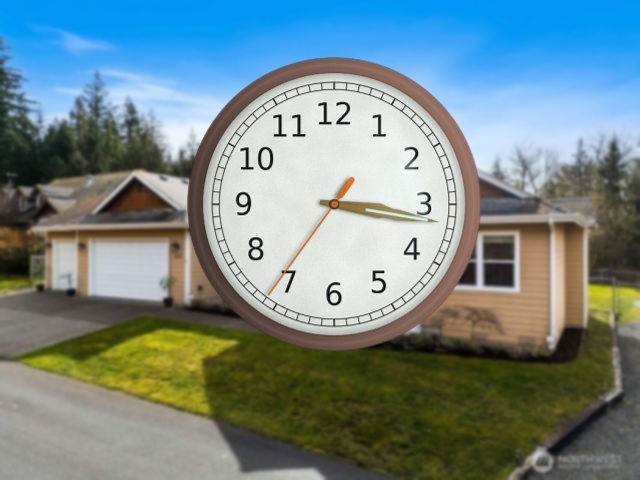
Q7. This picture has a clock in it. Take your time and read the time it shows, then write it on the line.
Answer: 3:16:36
